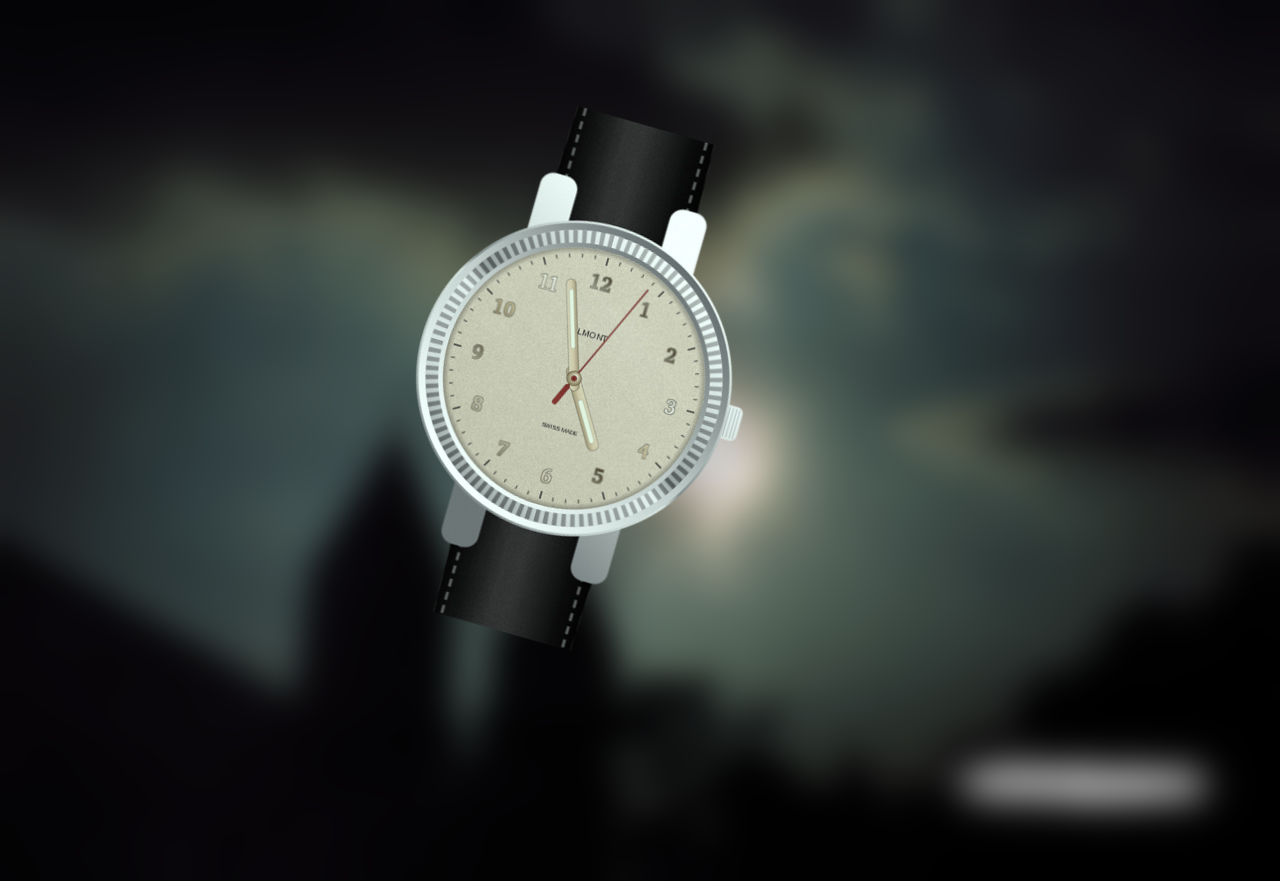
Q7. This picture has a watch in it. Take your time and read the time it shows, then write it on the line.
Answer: 4:57:04
